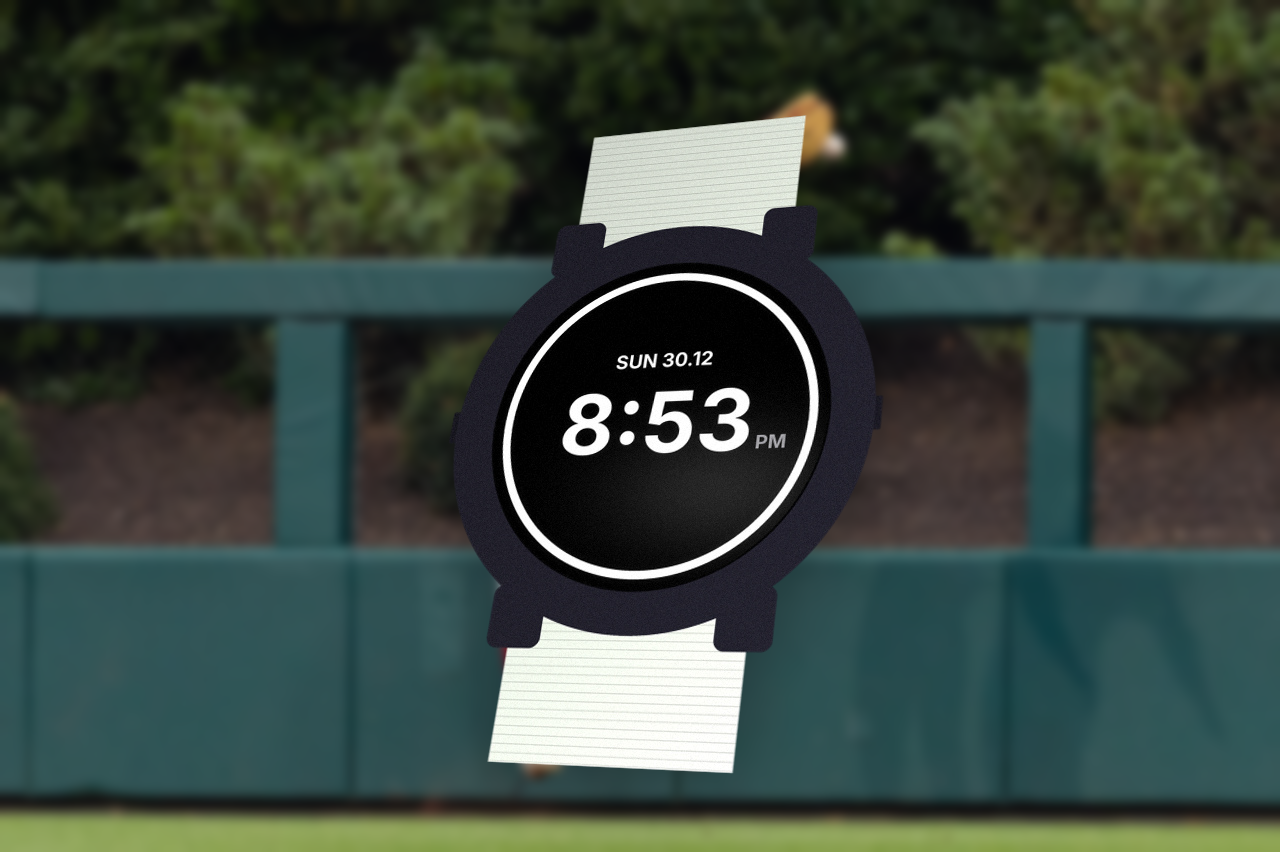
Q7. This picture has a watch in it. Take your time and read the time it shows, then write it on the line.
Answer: 8:53
